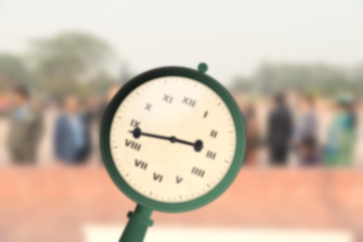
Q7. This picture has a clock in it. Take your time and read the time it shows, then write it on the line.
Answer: 2:43
